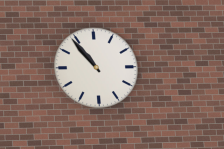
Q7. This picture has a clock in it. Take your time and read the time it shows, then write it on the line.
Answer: 10:54
